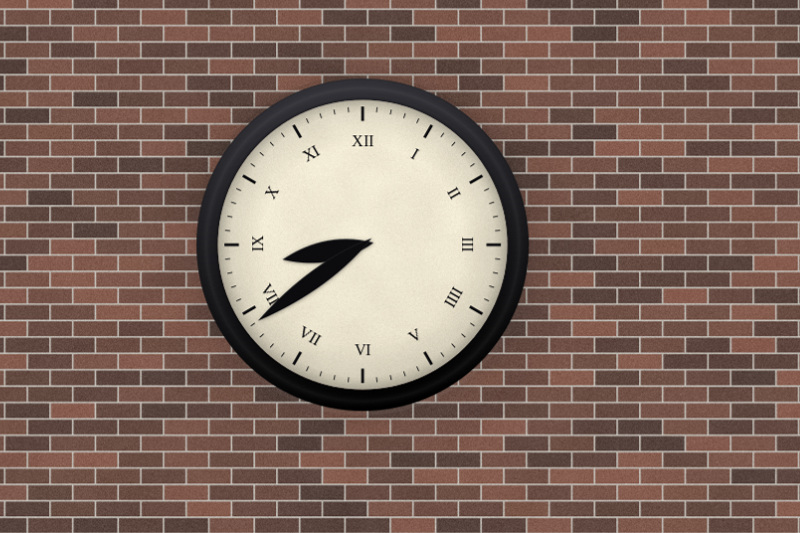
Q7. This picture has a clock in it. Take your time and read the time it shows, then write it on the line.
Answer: 8:39
